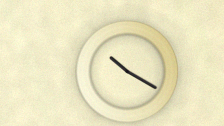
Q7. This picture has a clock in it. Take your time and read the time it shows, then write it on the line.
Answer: 10:20
